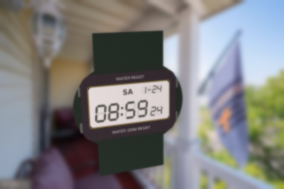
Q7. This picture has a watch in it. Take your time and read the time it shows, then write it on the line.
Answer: 8:59
